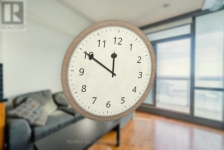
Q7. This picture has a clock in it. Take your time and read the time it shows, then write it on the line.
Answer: 11:50
